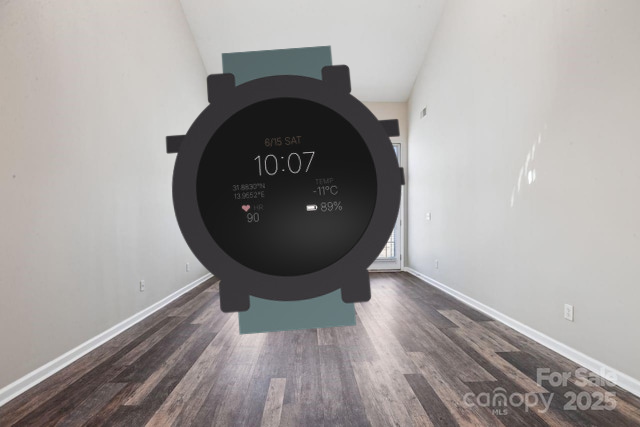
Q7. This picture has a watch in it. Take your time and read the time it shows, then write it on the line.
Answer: 10:07
